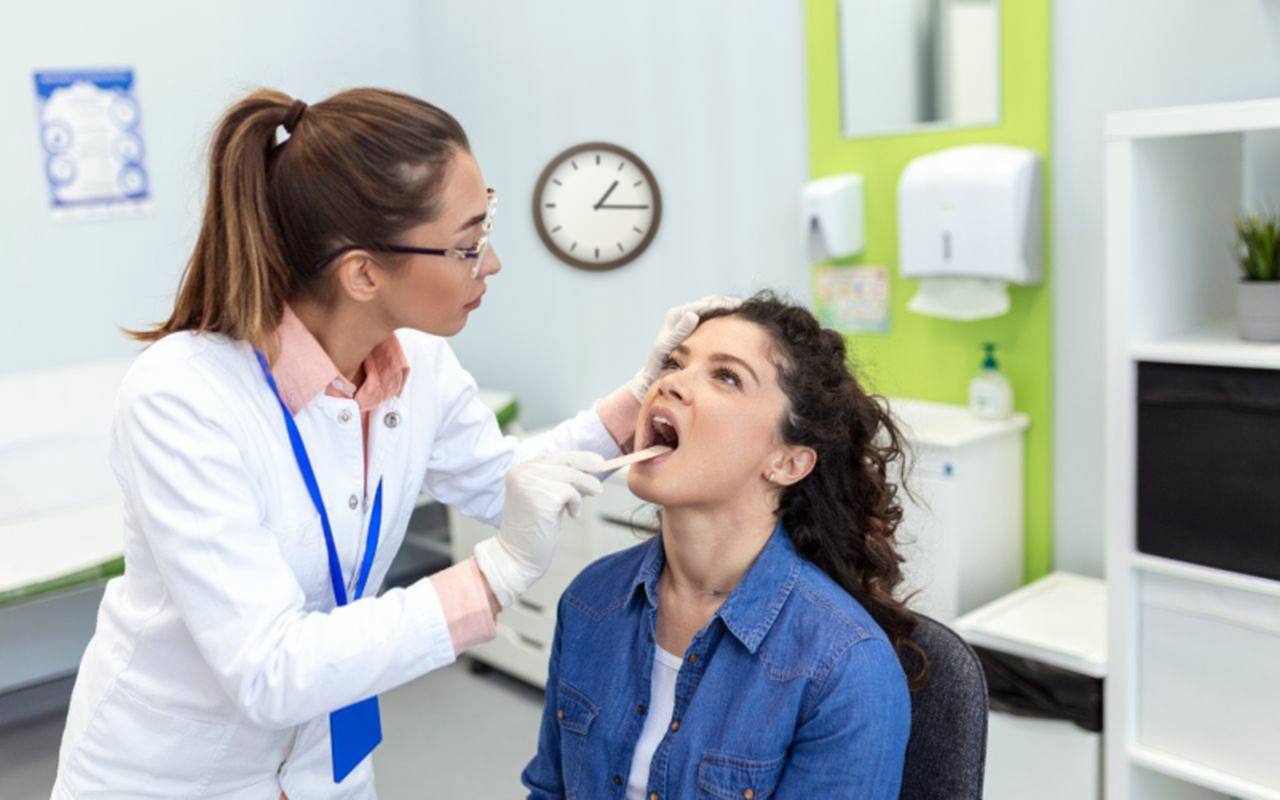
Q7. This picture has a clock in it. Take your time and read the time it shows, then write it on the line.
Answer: 1:15
